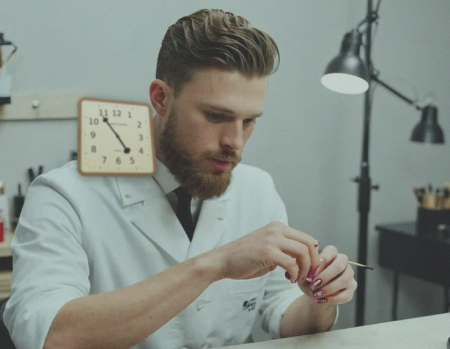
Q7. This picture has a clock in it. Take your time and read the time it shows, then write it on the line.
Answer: 4:54
